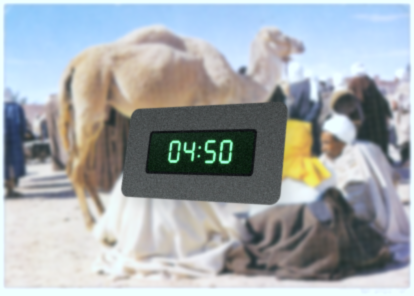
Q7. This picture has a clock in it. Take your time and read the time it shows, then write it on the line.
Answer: 4:50
